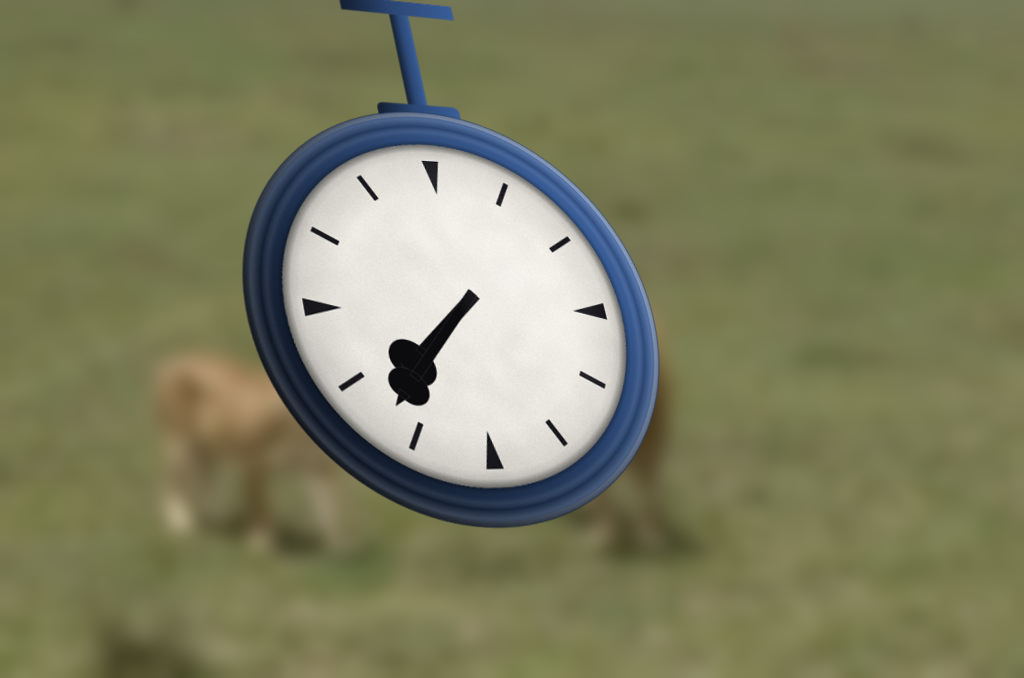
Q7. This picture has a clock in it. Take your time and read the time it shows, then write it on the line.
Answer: 7:37
